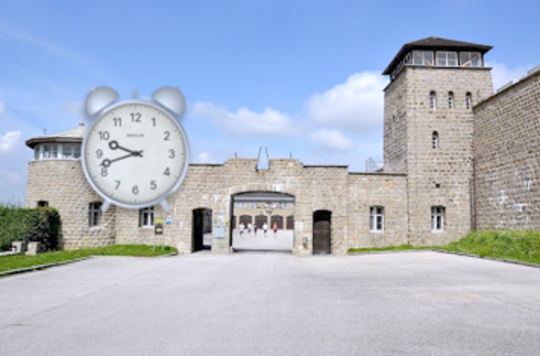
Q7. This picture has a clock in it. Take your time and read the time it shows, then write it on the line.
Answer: 9:42
